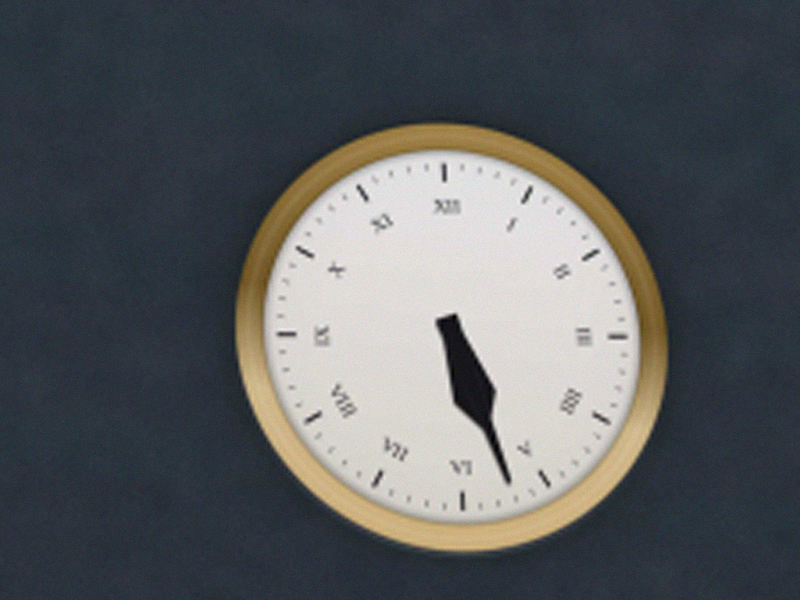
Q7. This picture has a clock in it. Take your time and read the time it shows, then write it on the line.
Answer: 5:27
